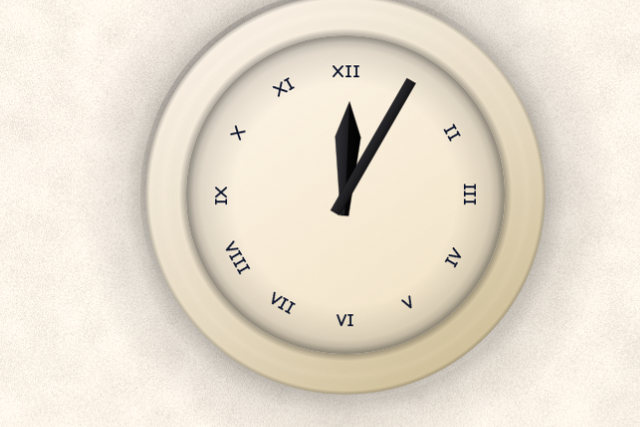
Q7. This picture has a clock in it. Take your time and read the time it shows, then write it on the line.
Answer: 12:05
